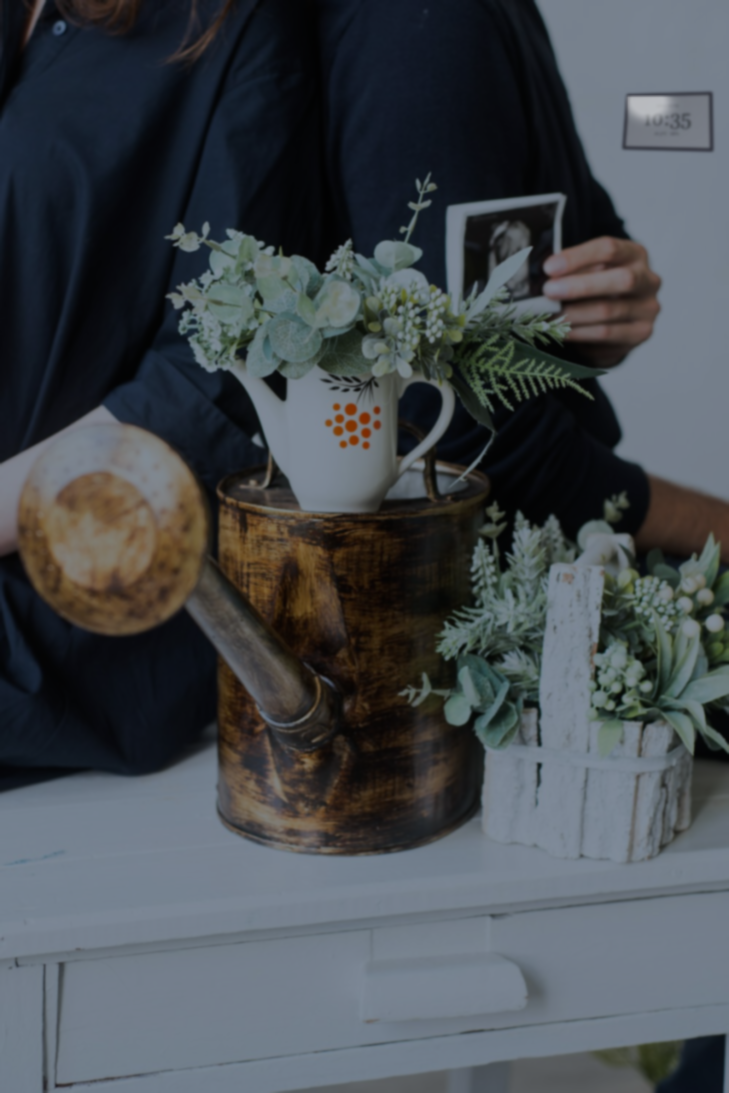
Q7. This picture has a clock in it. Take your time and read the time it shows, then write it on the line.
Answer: 10:35
